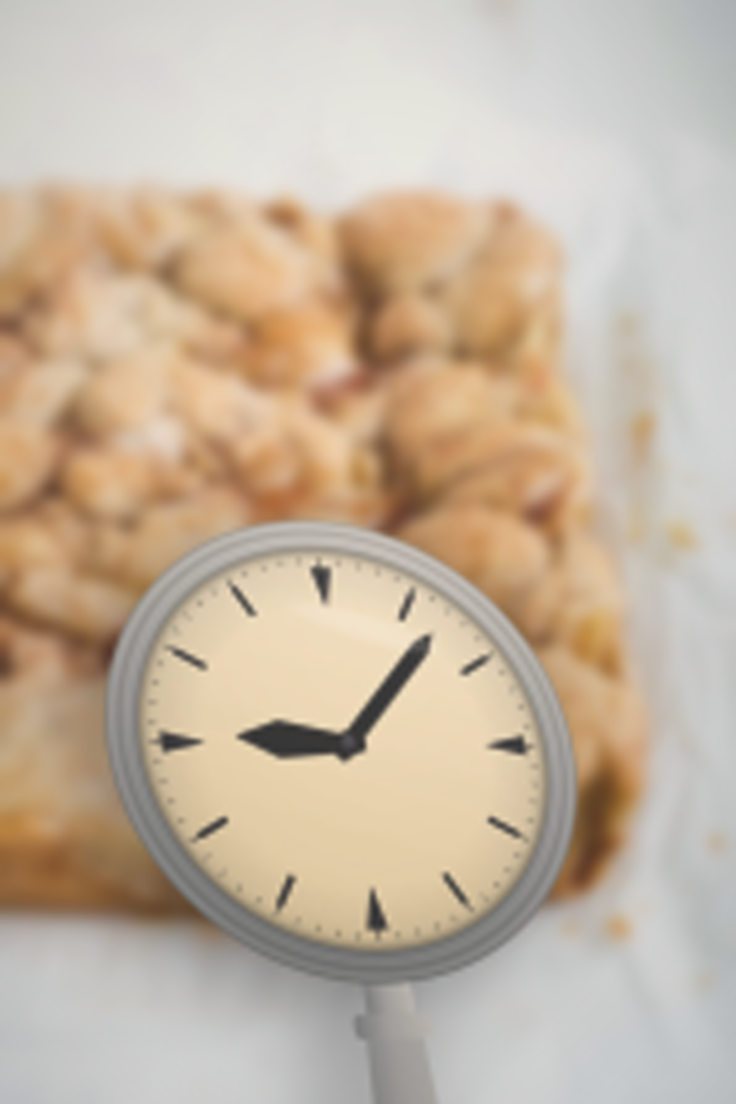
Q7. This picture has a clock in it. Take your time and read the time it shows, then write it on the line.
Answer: 9:07
